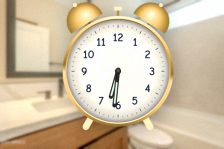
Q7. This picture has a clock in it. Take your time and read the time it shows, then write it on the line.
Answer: 6:31
